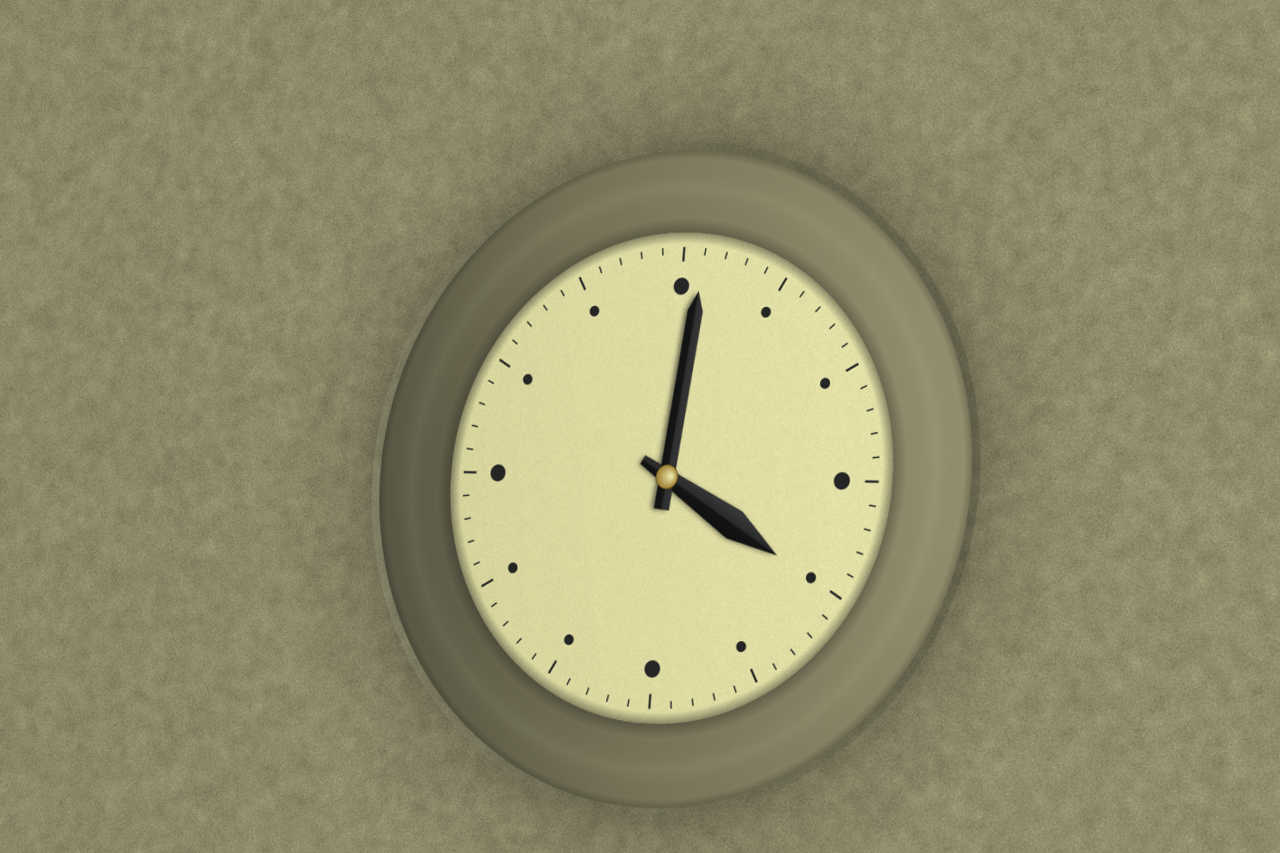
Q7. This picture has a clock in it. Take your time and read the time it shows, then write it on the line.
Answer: 4:01
